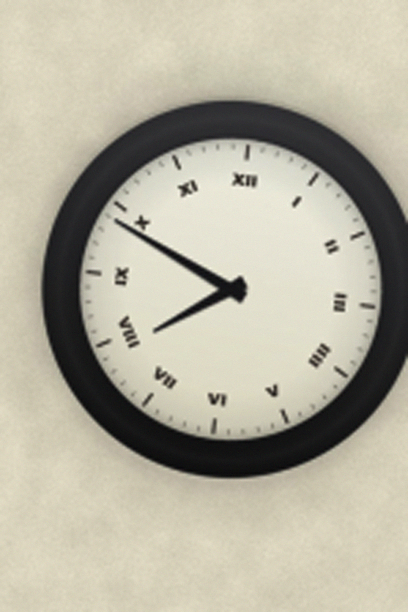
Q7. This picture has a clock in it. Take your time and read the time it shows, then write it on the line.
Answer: 7:49
